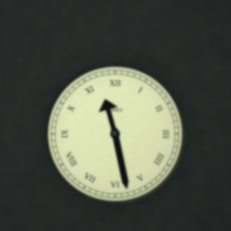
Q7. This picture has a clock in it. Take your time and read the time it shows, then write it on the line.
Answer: 11:28
